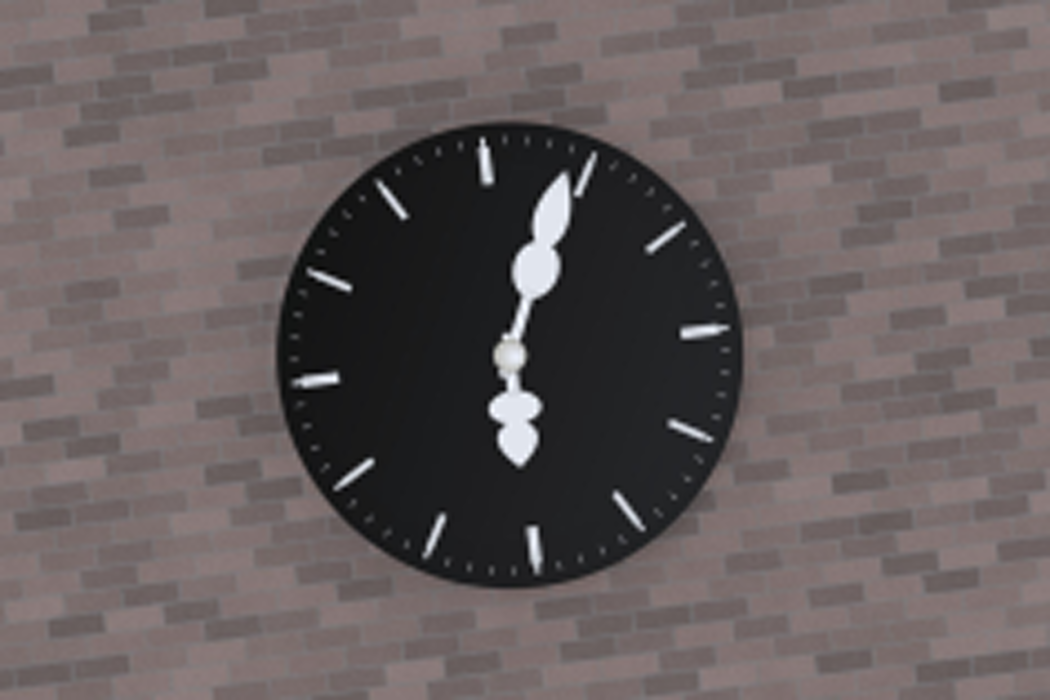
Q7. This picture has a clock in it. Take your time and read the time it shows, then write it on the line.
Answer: 6:04
